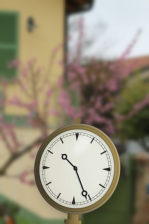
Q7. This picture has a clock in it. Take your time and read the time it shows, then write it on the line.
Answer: 10:26
